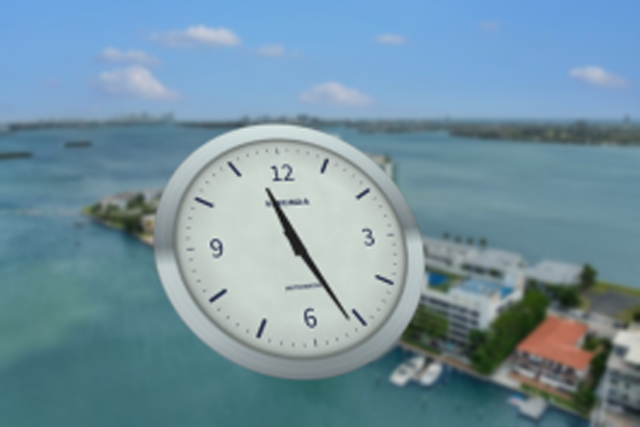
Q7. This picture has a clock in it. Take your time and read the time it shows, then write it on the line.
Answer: 11:26
